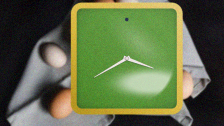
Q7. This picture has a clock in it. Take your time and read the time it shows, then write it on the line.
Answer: 3:40
